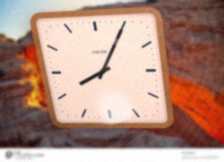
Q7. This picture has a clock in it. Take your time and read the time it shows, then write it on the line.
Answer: 8:05
